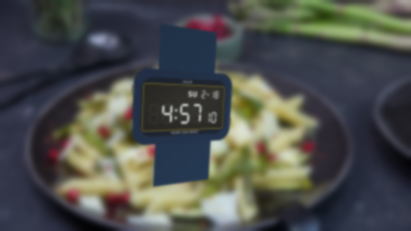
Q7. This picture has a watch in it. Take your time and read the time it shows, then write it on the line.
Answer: 4:57
